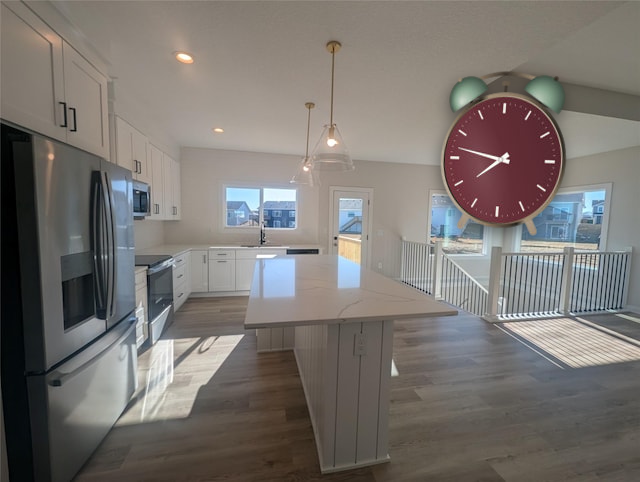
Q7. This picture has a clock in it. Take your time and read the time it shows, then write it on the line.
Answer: 7:47
